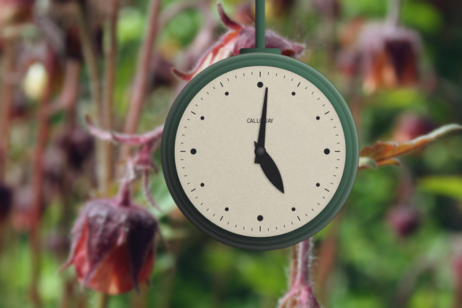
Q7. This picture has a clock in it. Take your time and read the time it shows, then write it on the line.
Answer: 5:01
